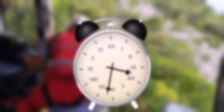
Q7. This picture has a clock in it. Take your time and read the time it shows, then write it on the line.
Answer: 3:32
